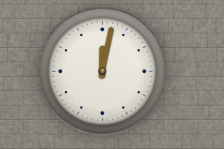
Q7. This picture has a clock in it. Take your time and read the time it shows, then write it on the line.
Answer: 12:02
